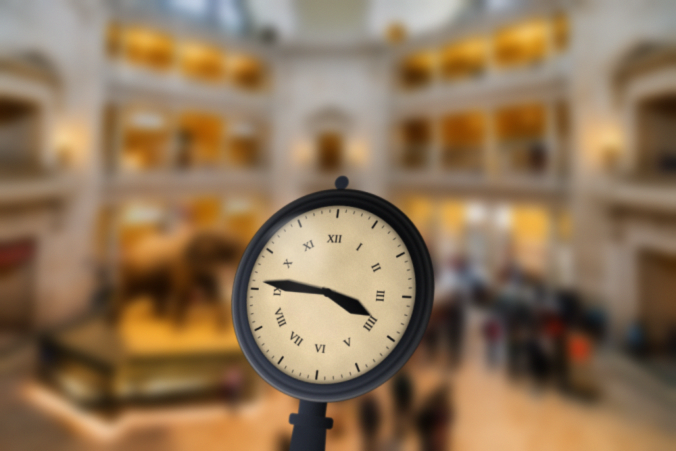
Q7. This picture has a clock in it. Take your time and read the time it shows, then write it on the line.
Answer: 3:46
